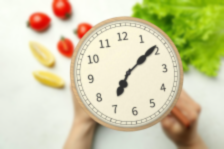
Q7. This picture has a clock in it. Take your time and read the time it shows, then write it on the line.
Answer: 7:09
